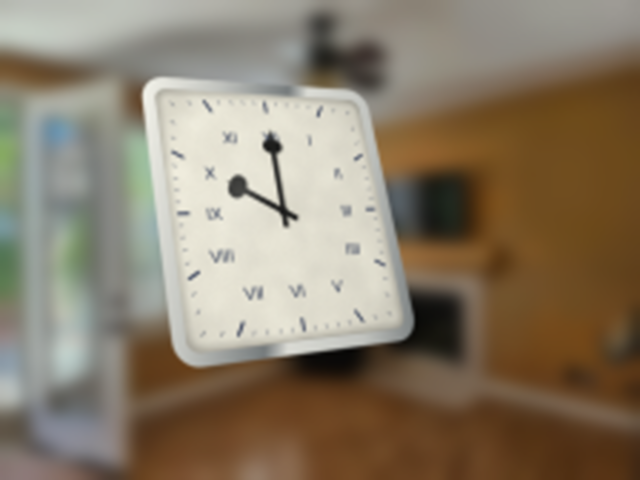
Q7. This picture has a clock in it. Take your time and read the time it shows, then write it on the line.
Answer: 10:00
